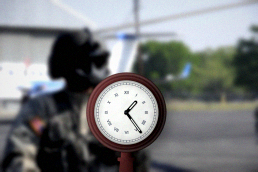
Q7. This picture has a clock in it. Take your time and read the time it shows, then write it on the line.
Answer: 1:24
